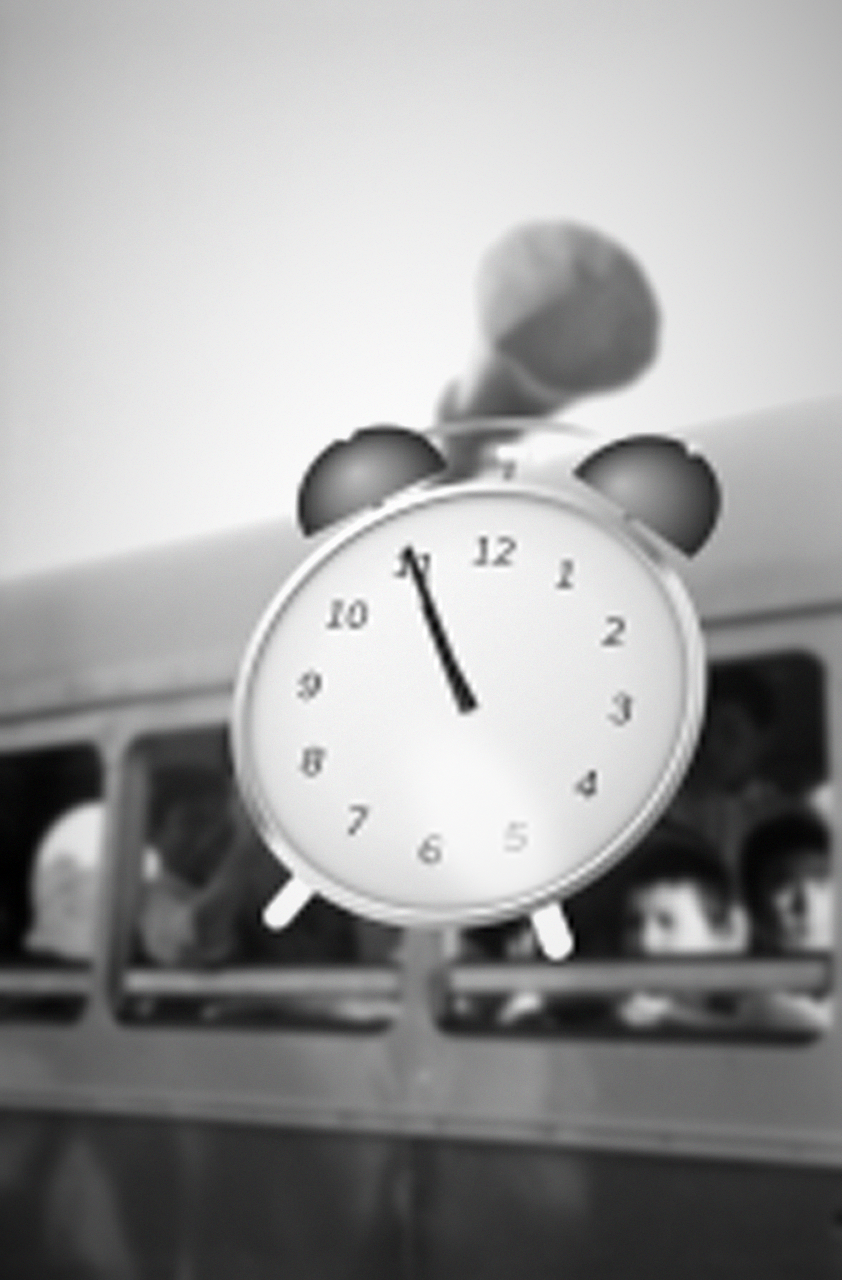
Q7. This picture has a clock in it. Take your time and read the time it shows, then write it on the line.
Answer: 10:55
